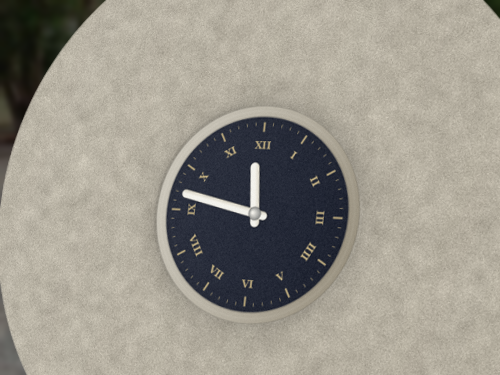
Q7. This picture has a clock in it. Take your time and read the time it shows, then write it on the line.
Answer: 11:47
